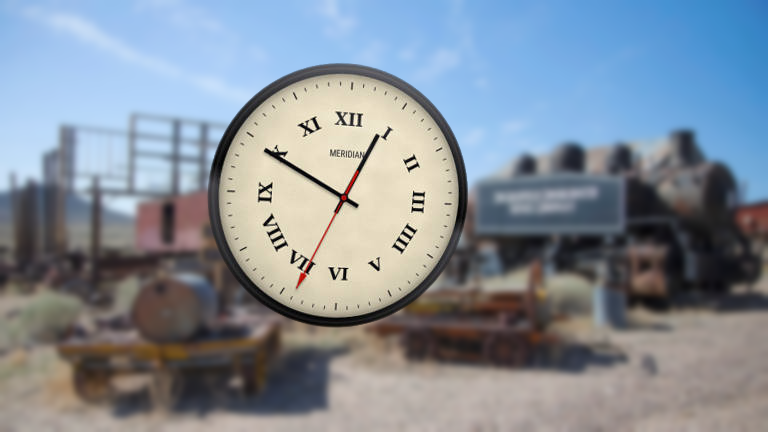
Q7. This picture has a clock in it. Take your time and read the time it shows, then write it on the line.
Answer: 12:49:34
